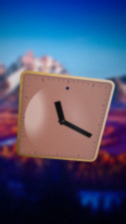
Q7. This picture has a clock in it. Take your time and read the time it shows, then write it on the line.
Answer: 11:19
